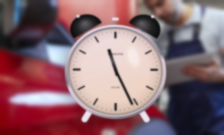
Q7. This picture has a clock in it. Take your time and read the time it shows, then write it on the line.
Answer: 11:26
